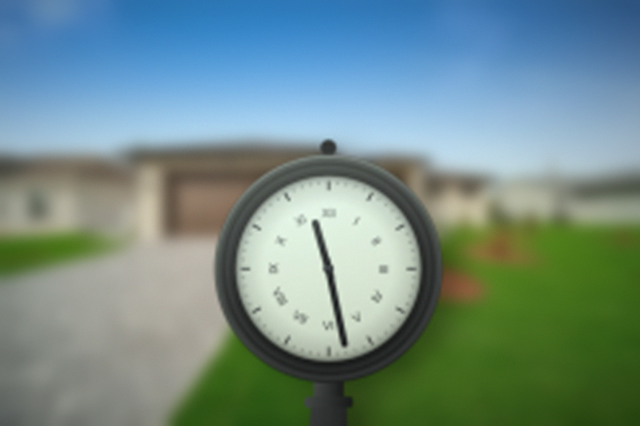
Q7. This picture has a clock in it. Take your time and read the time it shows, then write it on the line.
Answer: 11:28
